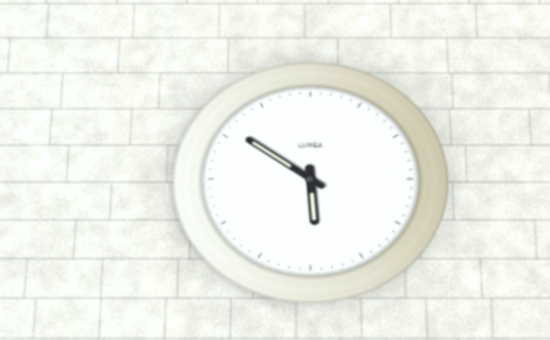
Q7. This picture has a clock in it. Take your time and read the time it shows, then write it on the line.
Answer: 5:51
